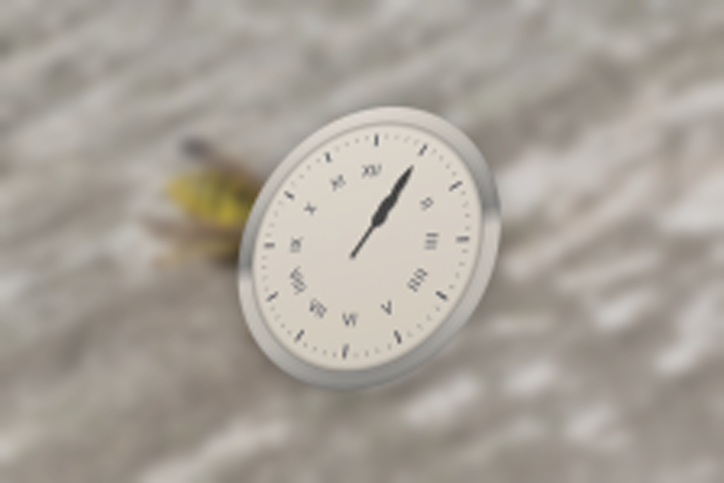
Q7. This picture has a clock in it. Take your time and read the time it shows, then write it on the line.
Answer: 1:05
